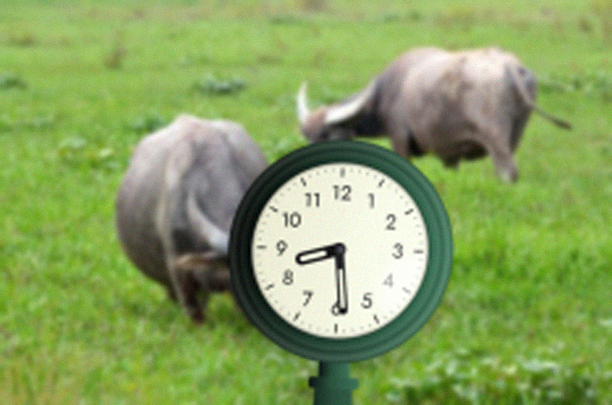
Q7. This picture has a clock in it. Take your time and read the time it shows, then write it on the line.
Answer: 8:29
